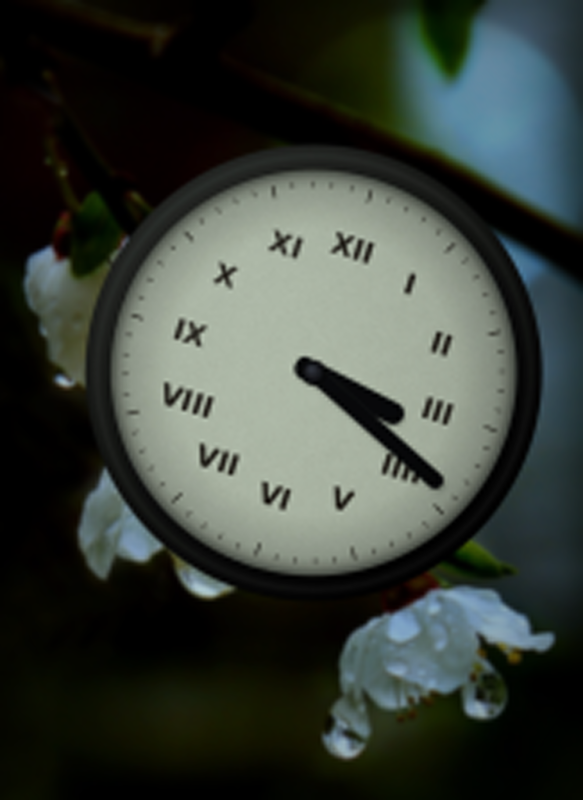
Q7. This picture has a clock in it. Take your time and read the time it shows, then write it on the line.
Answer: 3:19
